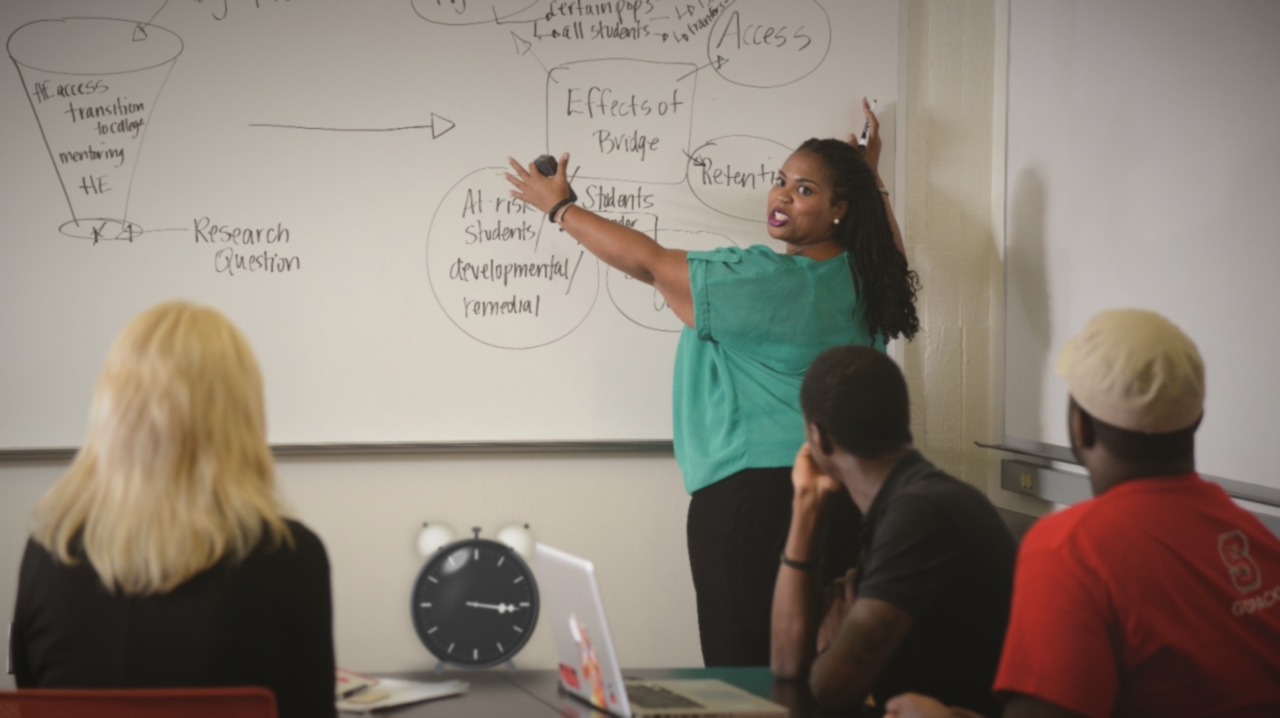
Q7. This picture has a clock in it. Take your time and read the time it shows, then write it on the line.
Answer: 3:16
